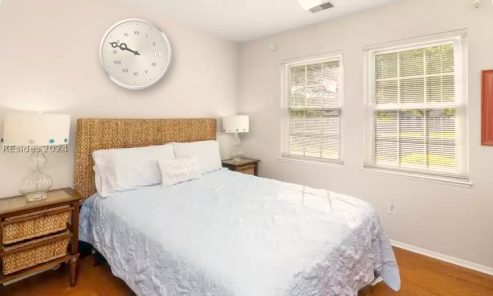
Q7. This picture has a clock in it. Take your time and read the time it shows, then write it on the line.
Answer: 9:48
